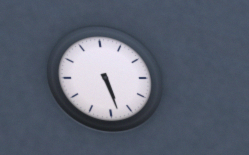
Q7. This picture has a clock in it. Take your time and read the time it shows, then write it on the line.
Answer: 5:28
